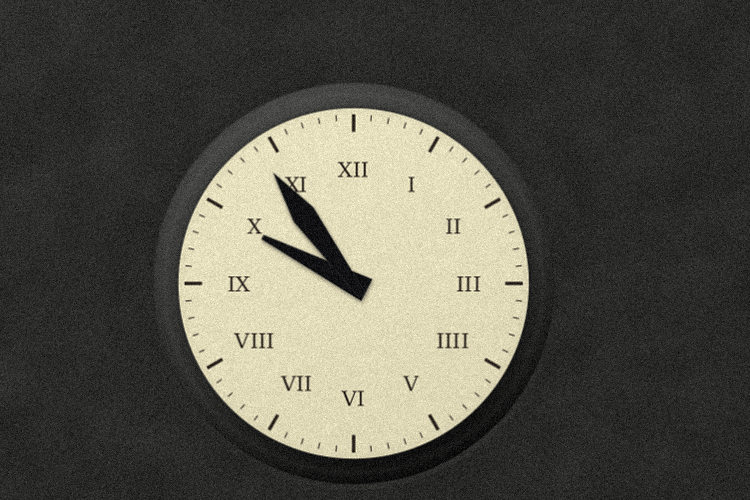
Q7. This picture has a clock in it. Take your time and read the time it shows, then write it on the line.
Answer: 9:54
